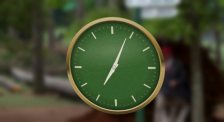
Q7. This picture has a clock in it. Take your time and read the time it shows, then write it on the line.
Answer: 7:04
